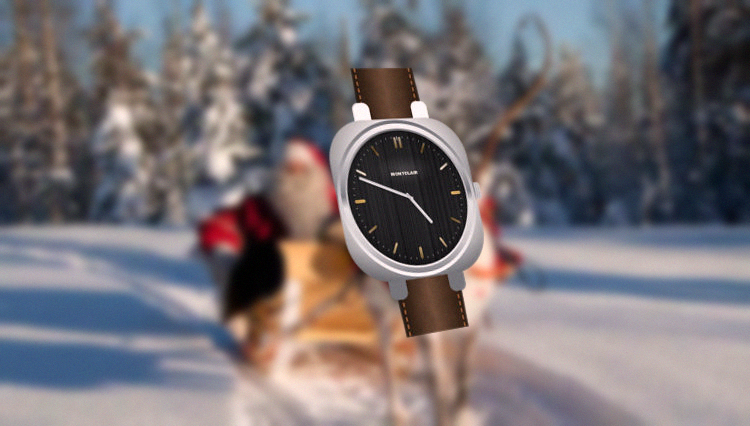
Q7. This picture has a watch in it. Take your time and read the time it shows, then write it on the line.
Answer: 4:49
